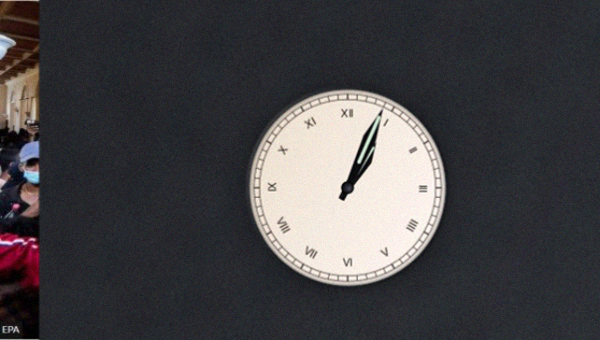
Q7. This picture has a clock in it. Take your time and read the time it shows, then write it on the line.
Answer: 1:04
